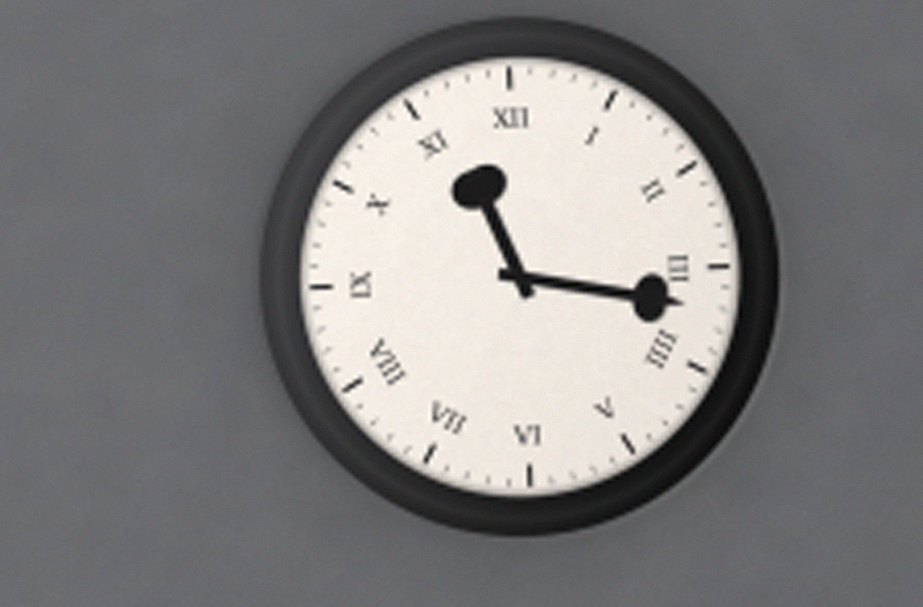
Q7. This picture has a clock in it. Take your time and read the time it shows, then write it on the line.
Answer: 11:17
